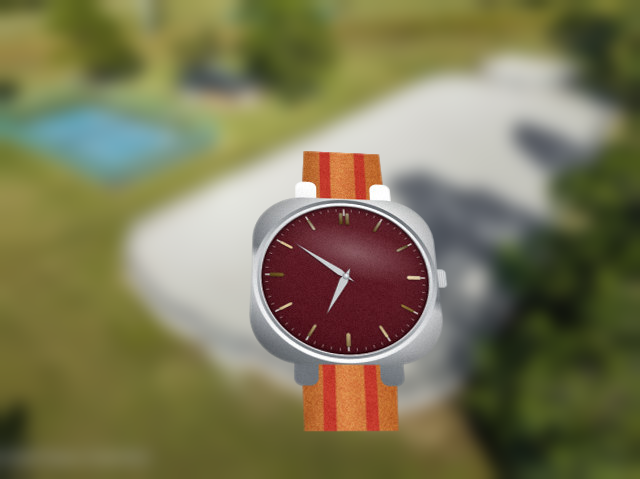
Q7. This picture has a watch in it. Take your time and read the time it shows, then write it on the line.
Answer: 6:51
